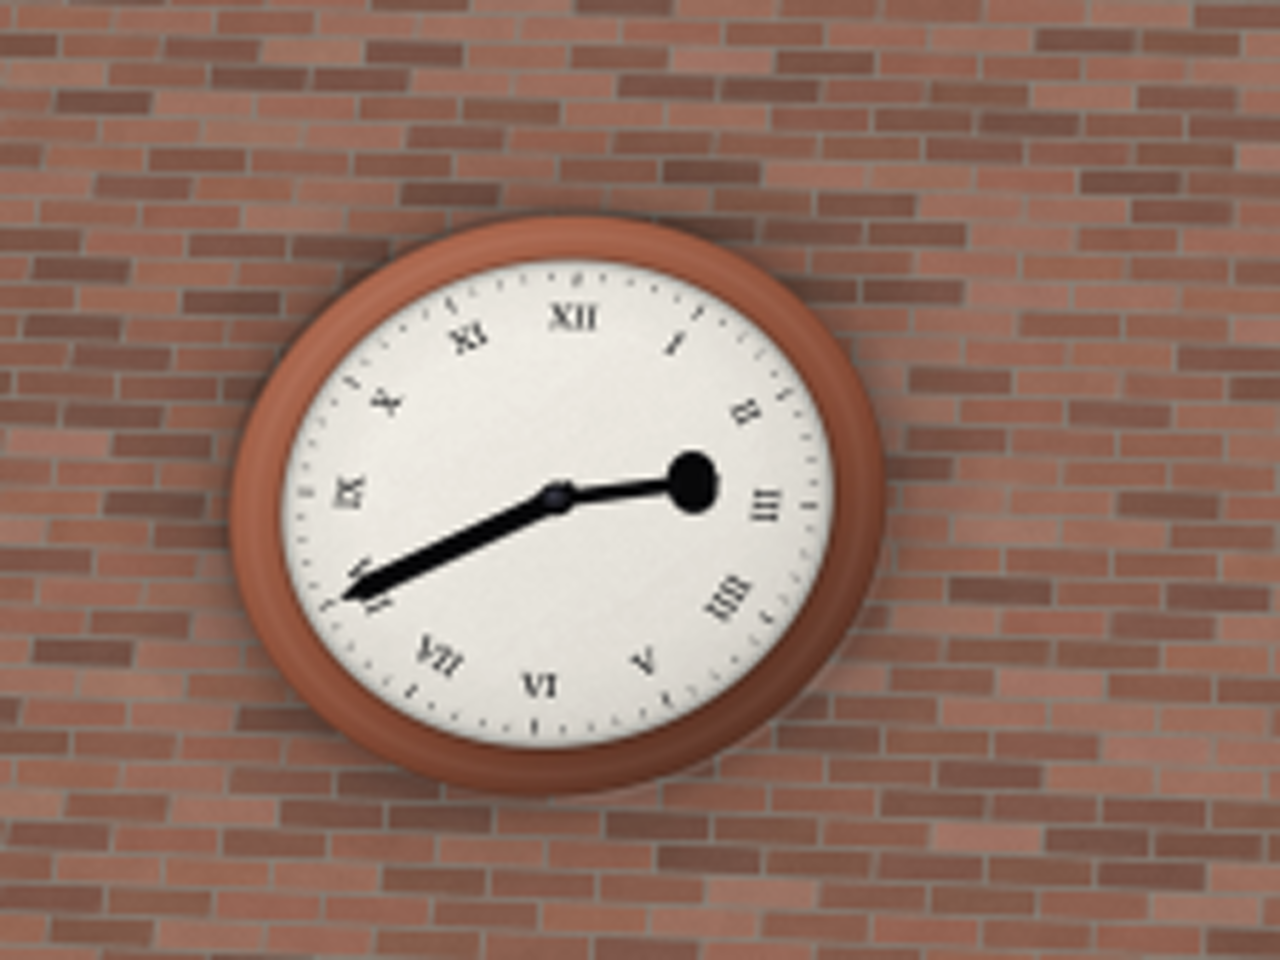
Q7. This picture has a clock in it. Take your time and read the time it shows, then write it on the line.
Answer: 2:40
